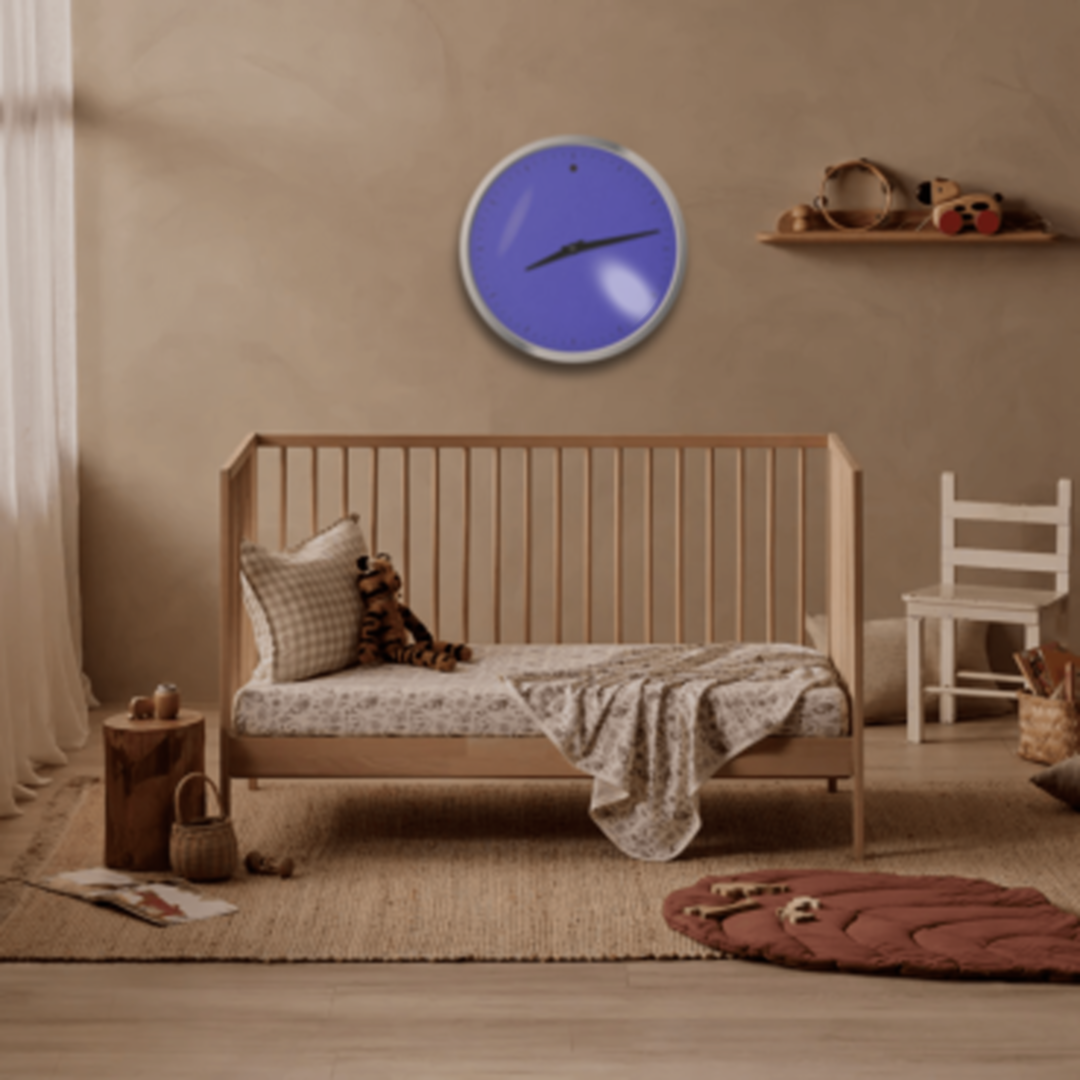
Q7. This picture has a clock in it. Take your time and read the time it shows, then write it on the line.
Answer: 8:13
